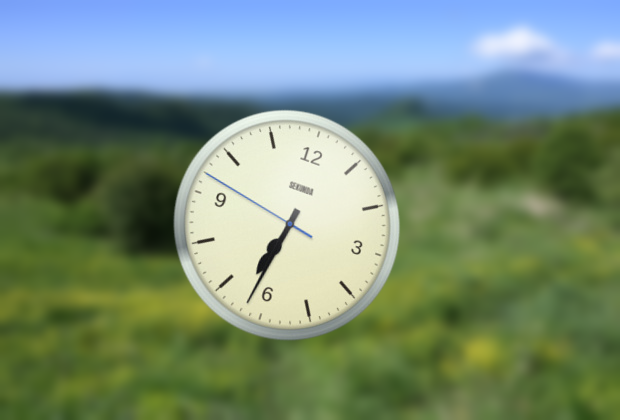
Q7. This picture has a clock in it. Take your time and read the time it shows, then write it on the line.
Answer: 6:31:47
